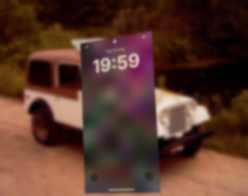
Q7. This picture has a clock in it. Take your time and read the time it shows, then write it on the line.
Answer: 19:59
